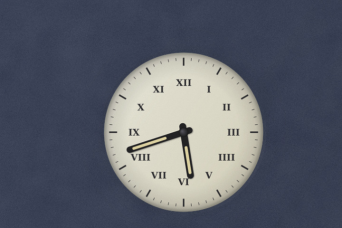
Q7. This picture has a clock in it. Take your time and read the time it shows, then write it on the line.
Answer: 5:42
